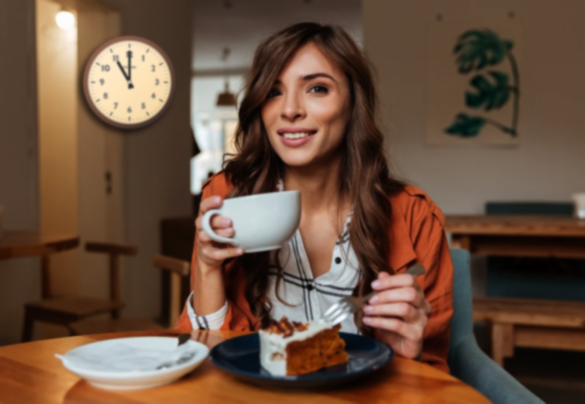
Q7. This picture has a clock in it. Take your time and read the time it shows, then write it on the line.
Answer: 11:00
